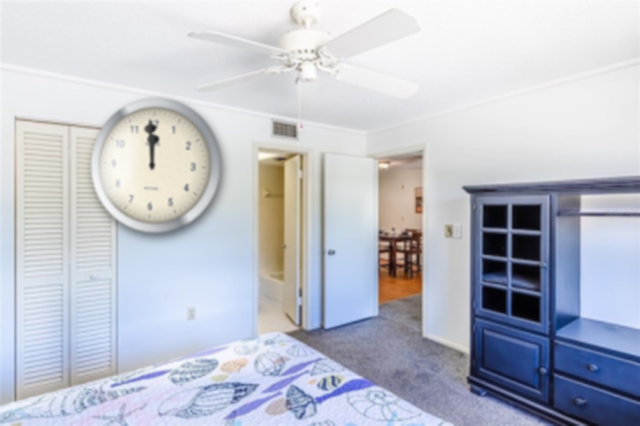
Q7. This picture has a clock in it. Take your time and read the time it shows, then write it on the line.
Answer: 11:59
